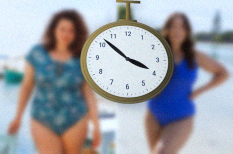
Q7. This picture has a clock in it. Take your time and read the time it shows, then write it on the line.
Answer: 3:52
